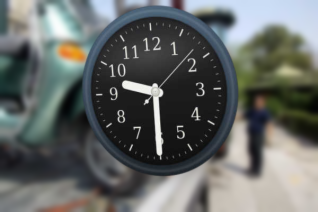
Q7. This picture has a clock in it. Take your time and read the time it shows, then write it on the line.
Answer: 9:30:08
